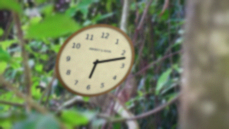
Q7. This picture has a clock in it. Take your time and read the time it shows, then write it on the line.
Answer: 6:12
